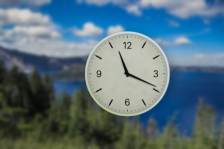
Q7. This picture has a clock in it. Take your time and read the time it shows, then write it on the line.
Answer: 11:19
